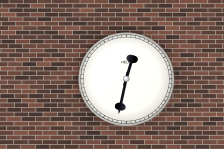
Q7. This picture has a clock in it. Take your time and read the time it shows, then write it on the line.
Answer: 12:32
